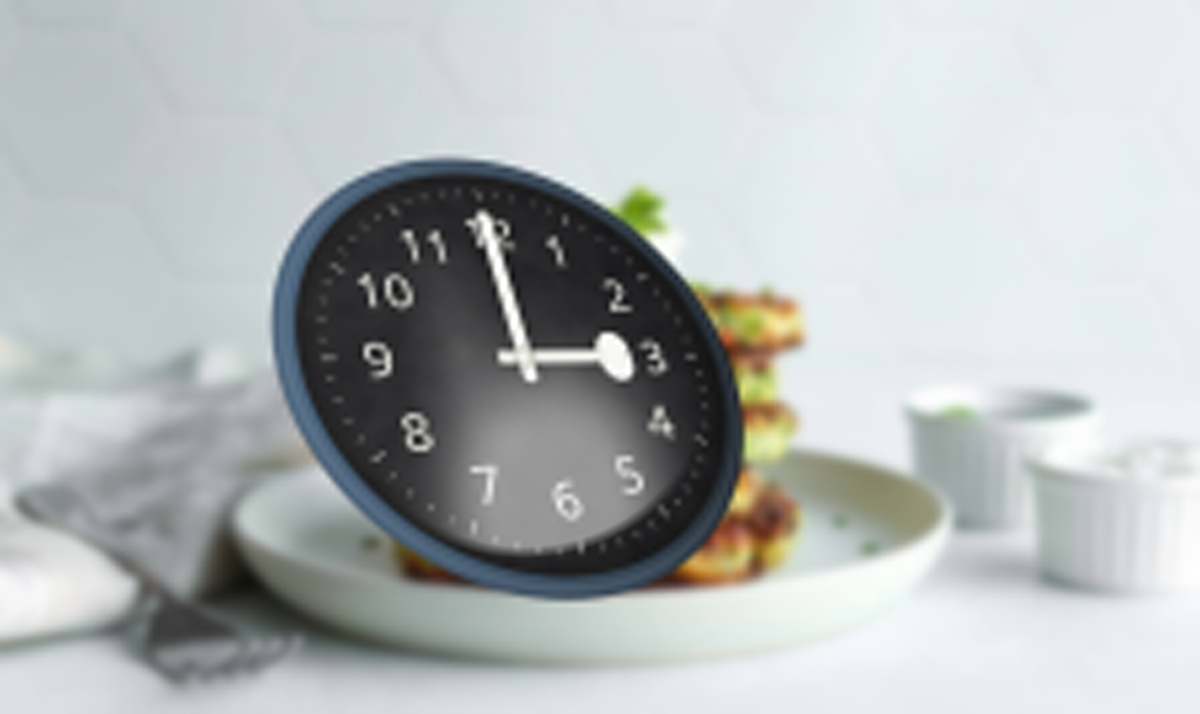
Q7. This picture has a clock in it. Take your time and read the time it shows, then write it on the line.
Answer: 3:00
